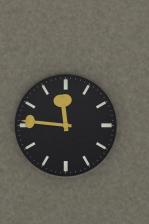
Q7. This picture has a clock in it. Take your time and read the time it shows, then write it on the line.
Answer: 11:46
